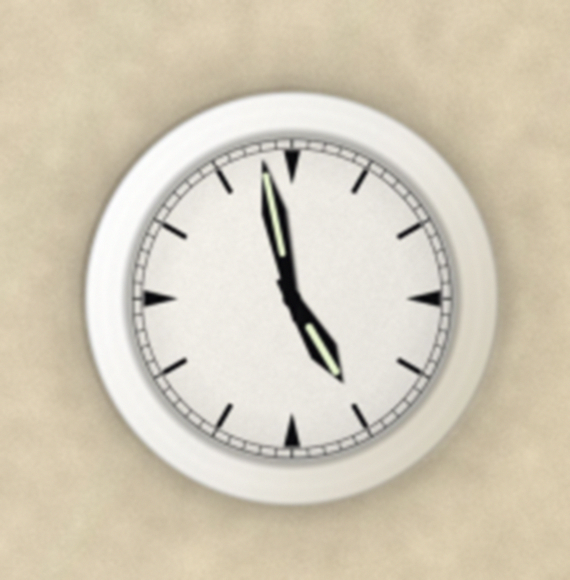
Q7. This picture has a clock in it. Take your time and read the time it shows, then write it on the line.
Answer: 4:58
